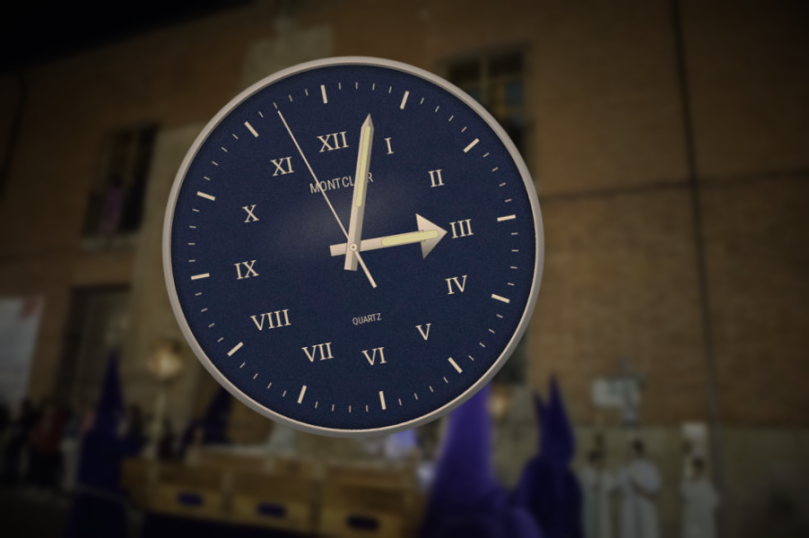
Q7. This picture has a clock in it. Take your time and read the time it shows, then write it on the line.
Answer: 3:02:57
